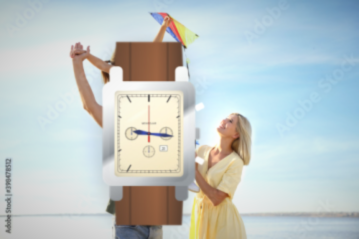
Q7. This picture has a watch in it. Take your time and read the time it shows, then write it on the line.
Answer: 9:16
